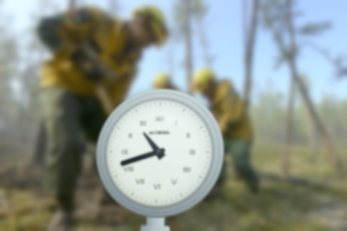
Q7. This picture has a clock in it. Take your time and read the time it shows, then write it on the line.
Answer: 10:42
